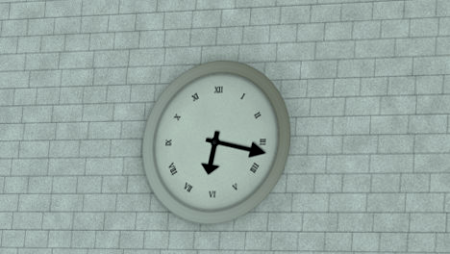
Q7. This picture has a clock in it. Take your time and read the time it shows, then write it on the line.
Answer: 6:17
